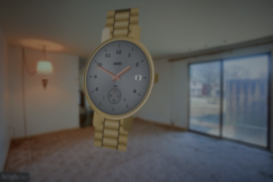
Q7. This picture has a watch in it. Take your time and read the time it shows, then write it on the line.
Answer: 1:49
